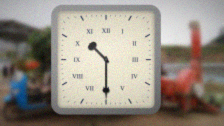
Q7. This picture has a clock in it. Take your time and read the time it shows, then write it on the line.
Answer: 10:30
